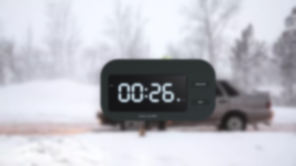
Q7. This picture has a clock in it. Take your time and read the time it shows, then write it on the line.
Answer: 0:26
